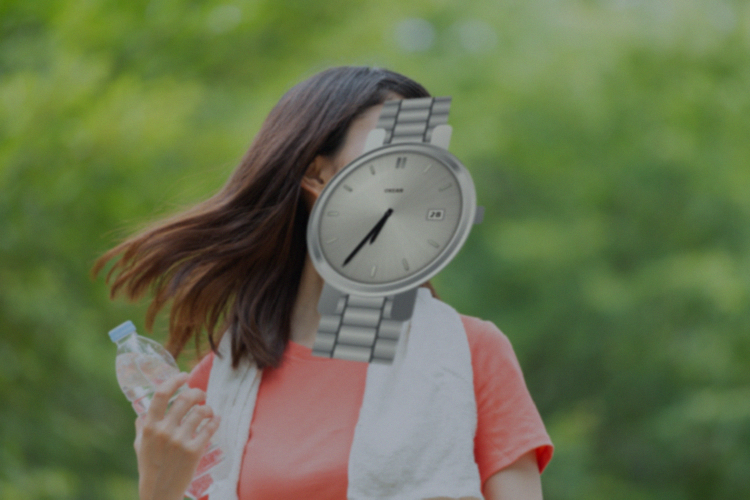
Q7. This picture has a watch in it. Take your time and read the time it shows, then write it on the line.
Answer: 6:35
